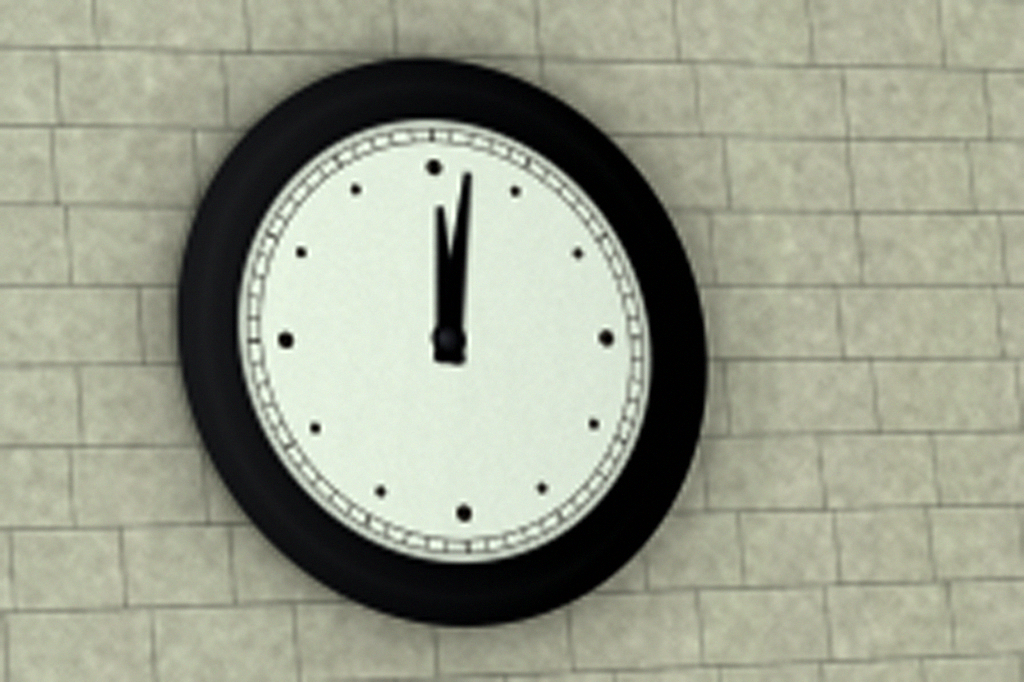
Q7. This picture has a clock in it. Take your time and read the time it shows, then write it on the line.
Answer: 12:02
